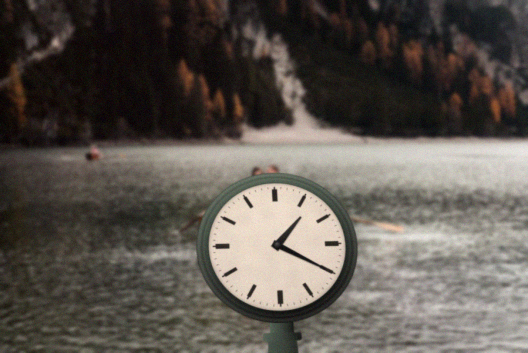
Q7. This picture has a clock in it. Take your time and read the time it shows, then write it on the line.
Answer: 1:20
